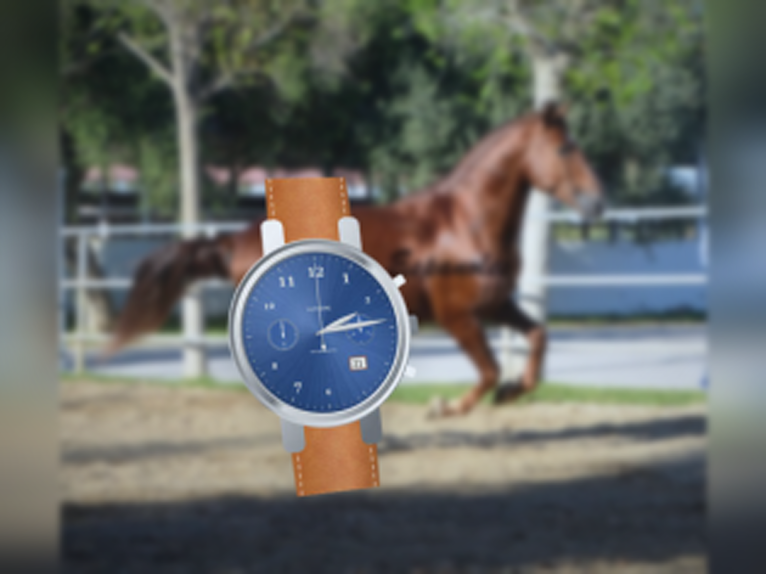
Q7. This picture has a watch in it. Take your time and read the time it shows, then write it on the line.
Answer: 2:14
